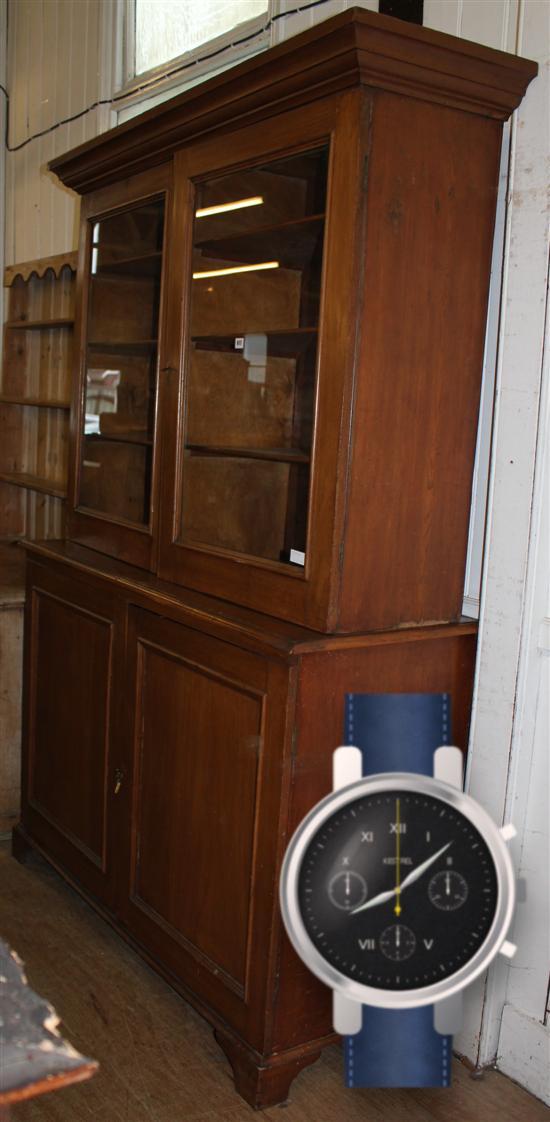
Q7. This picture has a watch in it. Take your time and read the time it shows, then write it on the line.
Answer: 8:08
